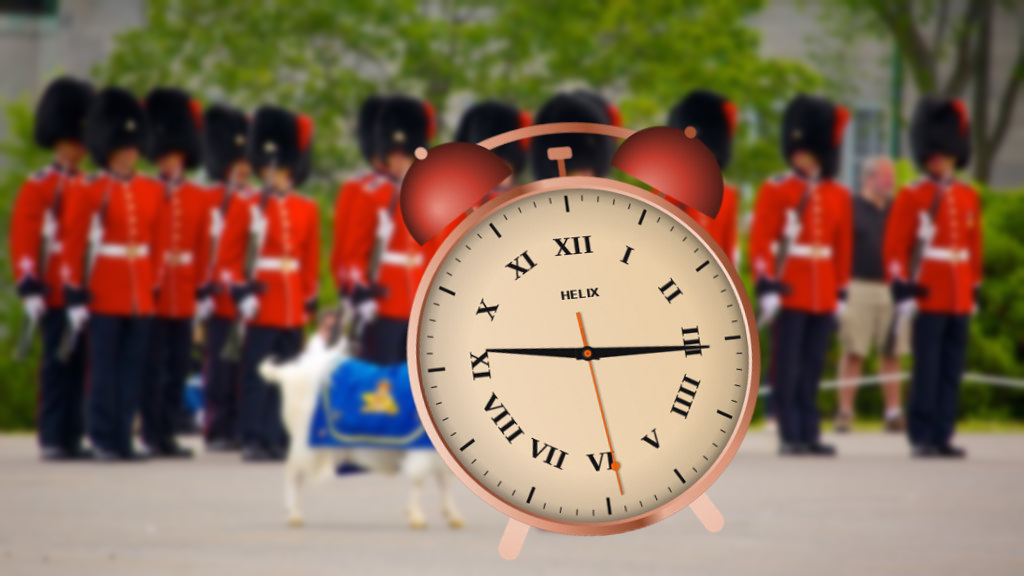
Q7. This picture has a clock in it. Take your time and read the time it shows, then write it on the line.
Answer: 9:15:29
